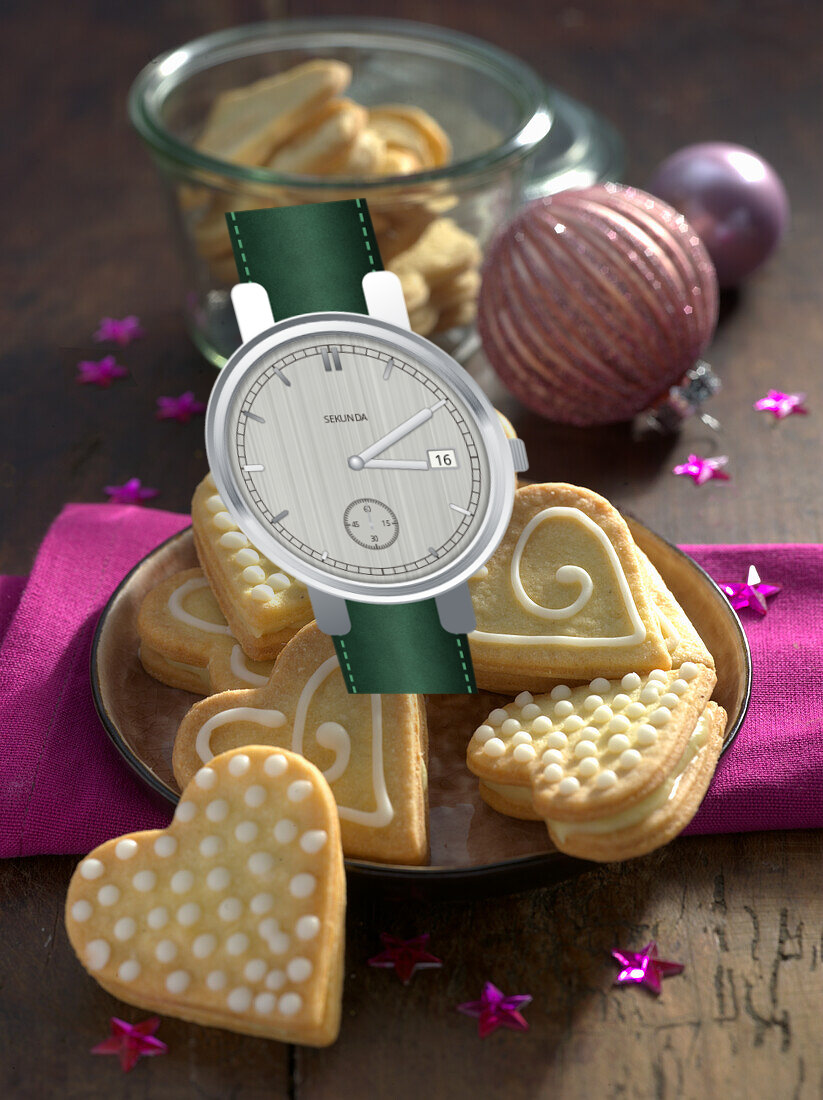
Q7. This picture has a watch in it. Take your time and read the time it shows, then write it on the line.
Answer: 3:10
